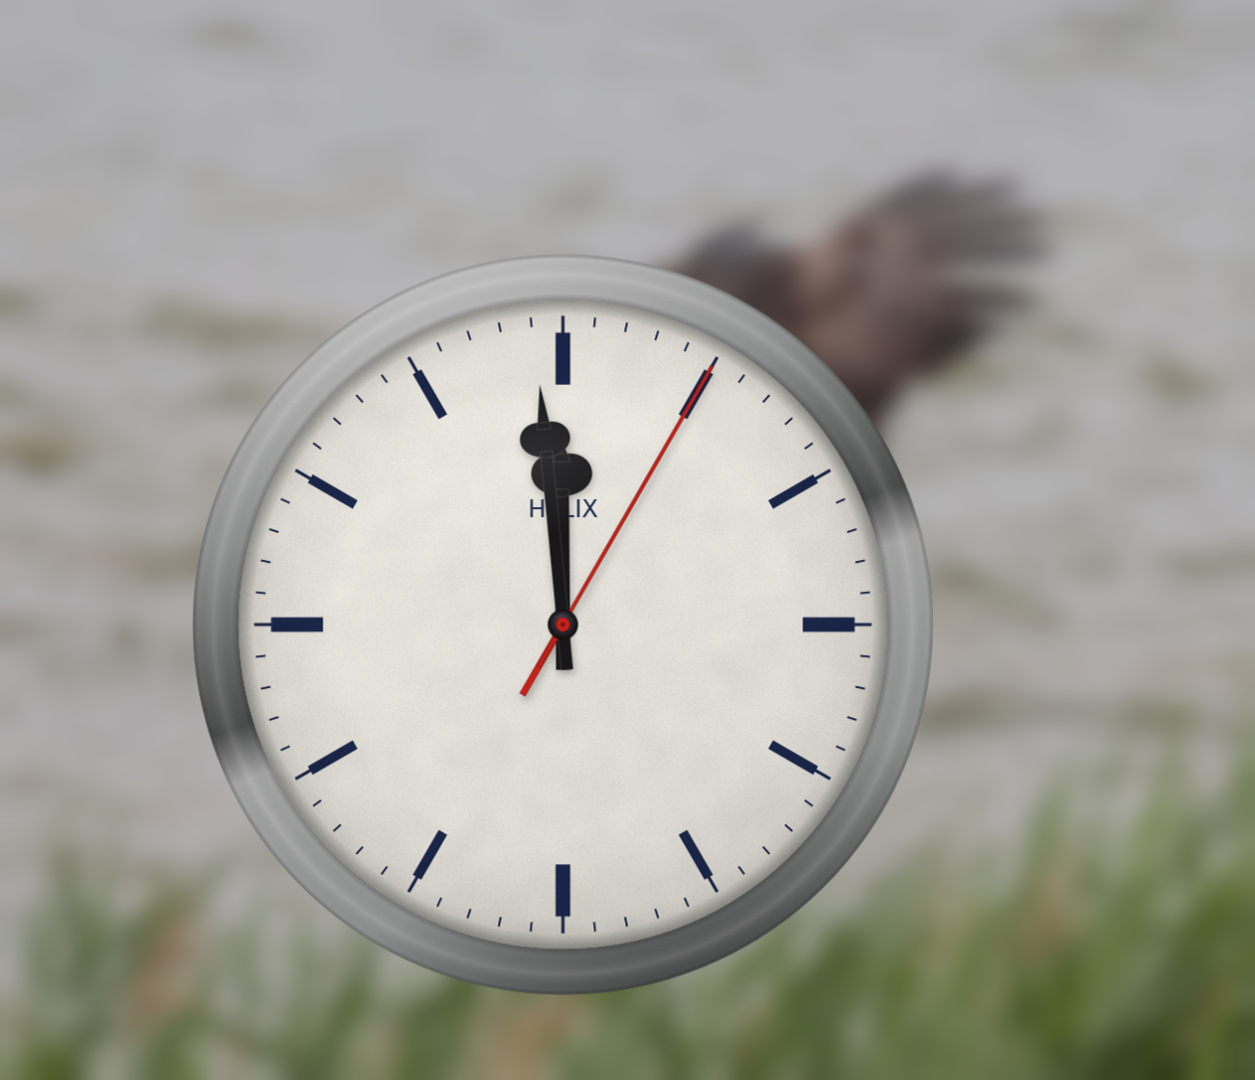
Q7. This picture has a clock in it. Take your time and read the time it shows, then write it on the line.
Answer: 11:59:05
